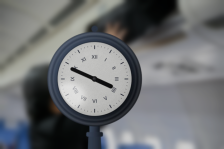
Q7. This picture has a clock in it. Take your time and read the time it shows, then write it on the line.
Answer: 3:49
